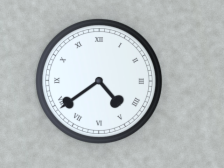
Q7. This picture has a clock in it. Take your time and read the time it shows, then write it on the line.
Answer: 4:39
